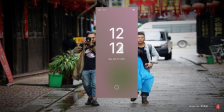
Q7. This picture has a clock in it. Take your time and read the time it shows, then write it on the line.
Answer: 12:12
